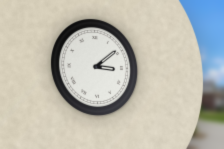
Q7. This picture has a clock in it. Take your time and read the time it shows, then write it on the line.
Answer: 3:09
